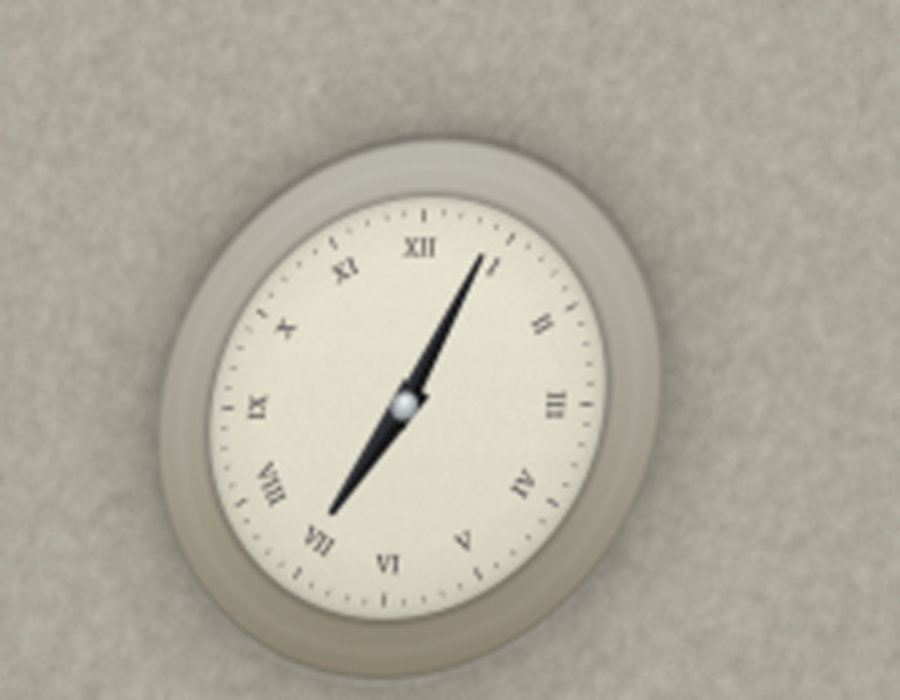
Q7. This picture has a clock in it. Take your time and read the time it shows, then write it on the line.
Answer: 7:04
